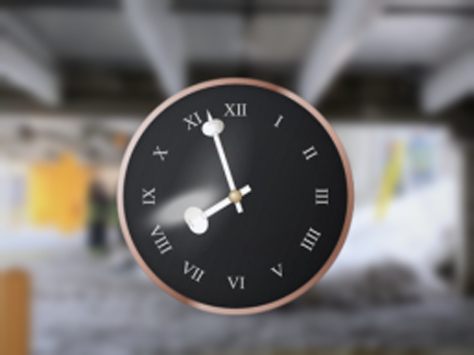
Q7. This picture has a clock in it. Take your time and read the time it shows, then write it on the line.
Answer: 7:57
